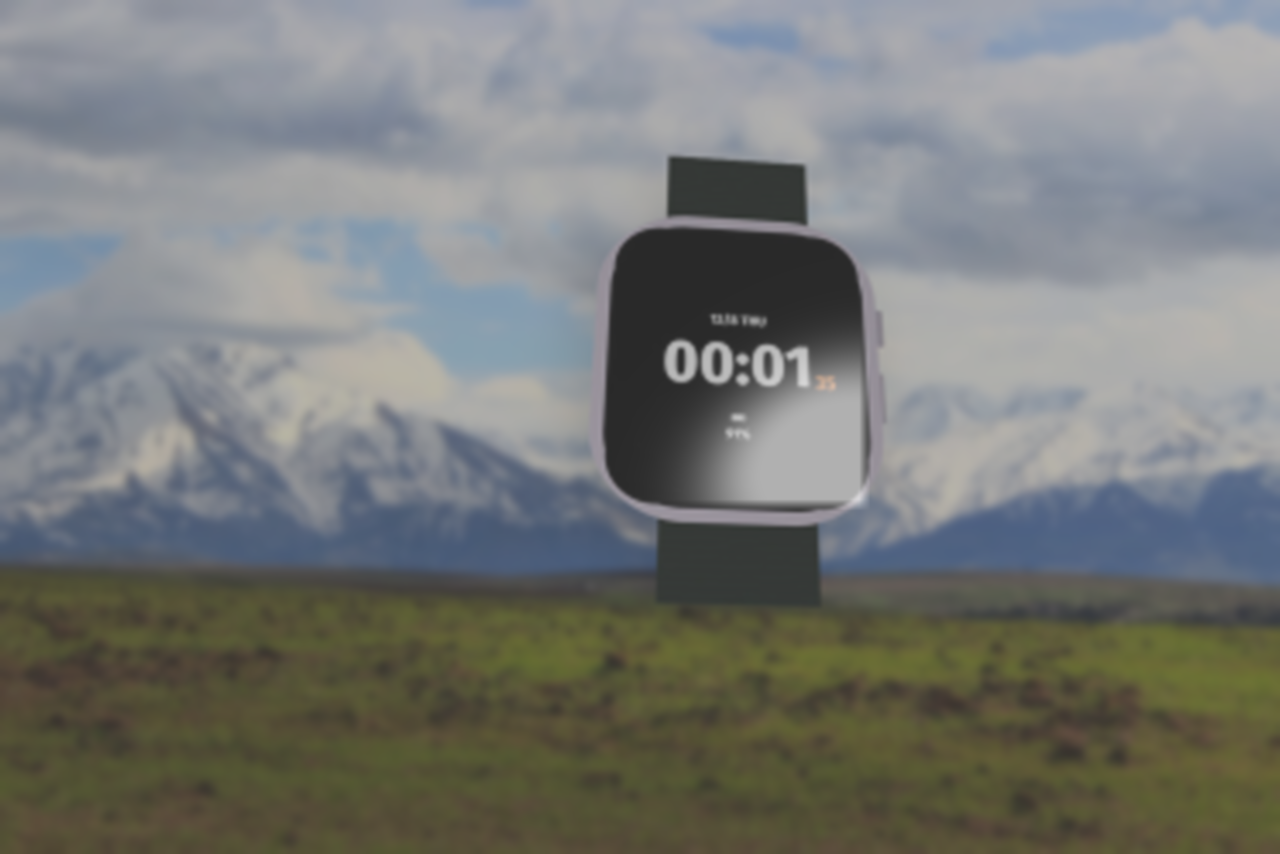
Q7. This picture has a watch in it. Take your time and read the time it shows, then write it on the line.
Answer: 0:01
